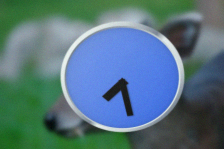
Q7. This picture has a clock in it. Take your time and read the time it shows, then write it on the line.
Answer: 7:28
